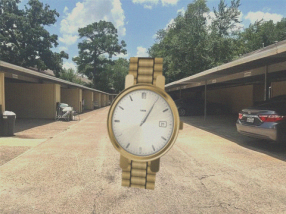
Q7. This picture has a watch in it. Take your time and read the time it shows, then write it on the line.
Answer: 1:05
